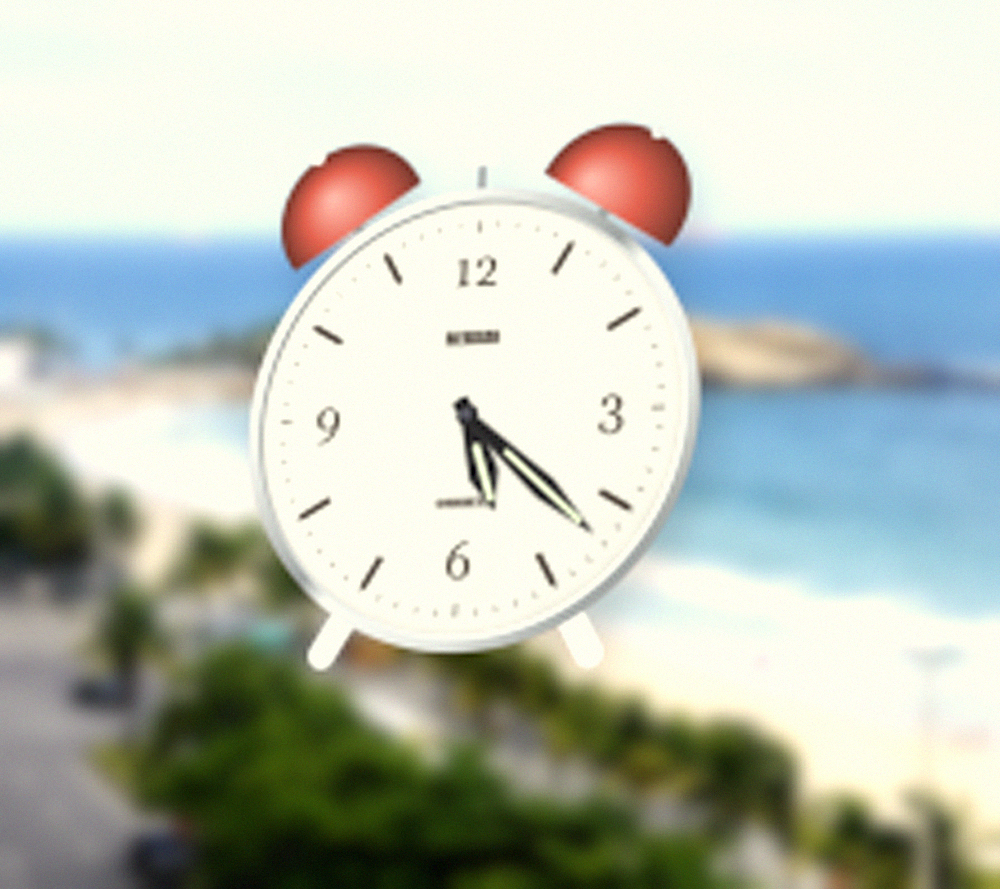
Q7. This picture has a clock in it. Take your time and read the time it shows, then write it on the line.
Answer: 5:22
